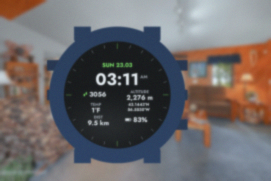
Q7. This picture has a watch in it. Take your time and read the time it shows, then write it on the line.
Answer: 3:11
